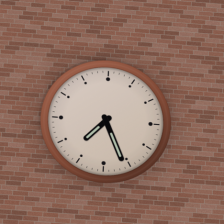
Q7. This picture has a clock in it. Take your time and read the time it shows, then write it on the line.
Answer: 7:26
